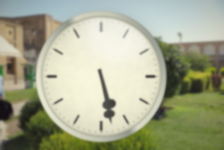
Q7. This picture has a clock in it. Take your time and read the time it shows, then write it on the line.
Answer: 5:28
